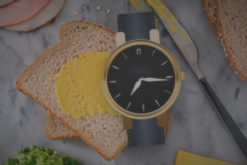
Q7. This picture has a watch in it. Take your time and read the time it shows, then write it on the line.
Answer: 7:16
